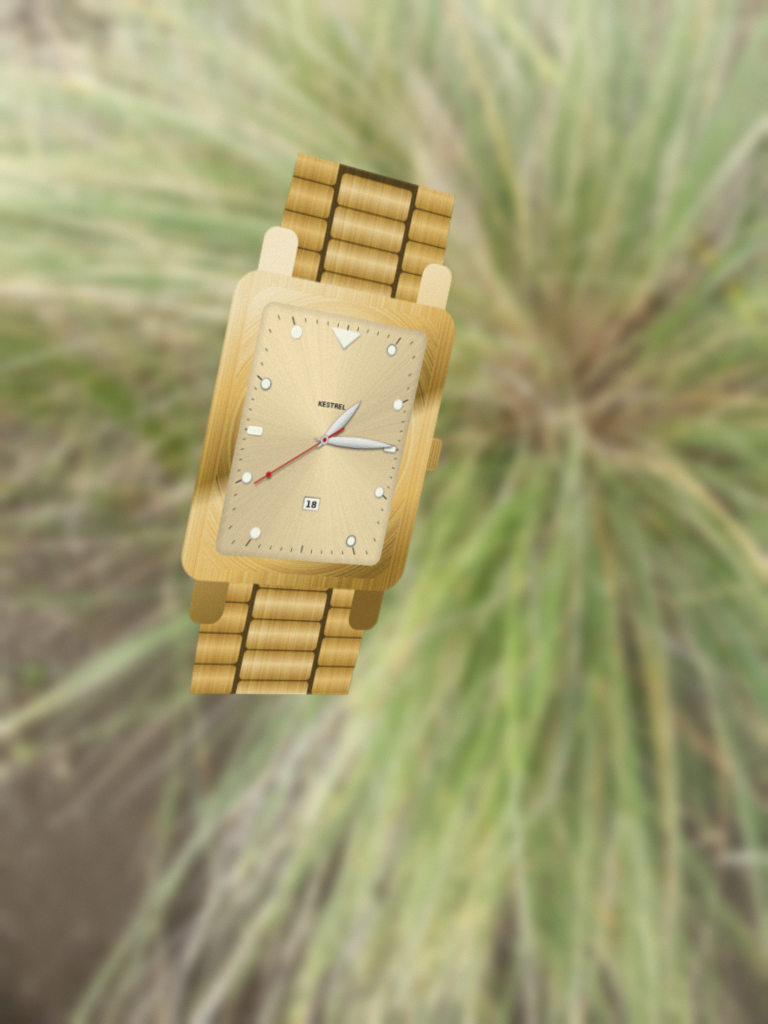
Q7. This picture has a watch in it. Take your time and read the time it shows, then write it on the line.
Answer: 1:14:39
